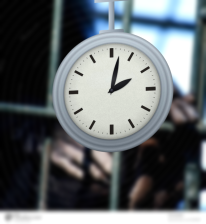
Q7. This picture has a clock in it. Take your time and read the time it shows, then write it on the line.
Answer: 2:02
